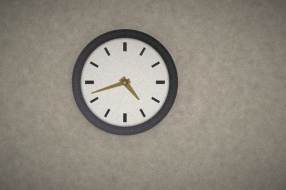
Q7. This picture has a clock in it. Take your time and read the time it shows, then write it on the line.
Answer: 4:42
